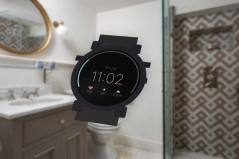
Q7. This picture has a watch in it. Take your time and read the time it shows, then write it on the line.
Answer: 11:02
